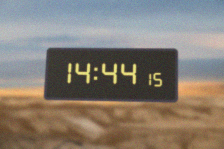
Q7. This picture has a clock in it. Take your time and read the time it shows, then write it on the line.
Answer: 14:44:15
